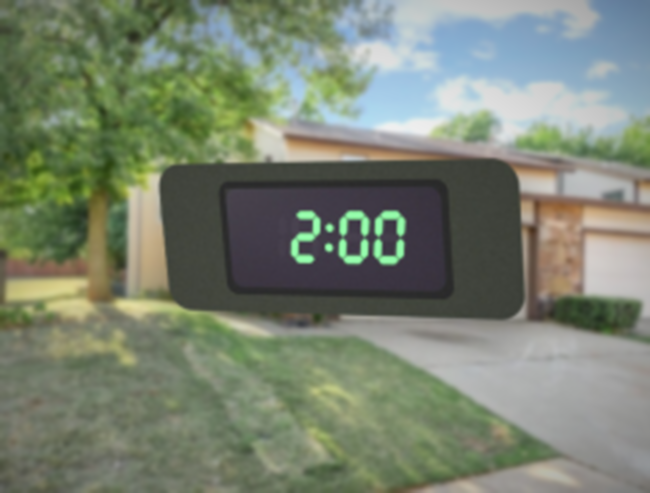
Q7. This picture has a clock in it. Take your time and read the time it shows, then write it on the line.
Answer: 2:00
